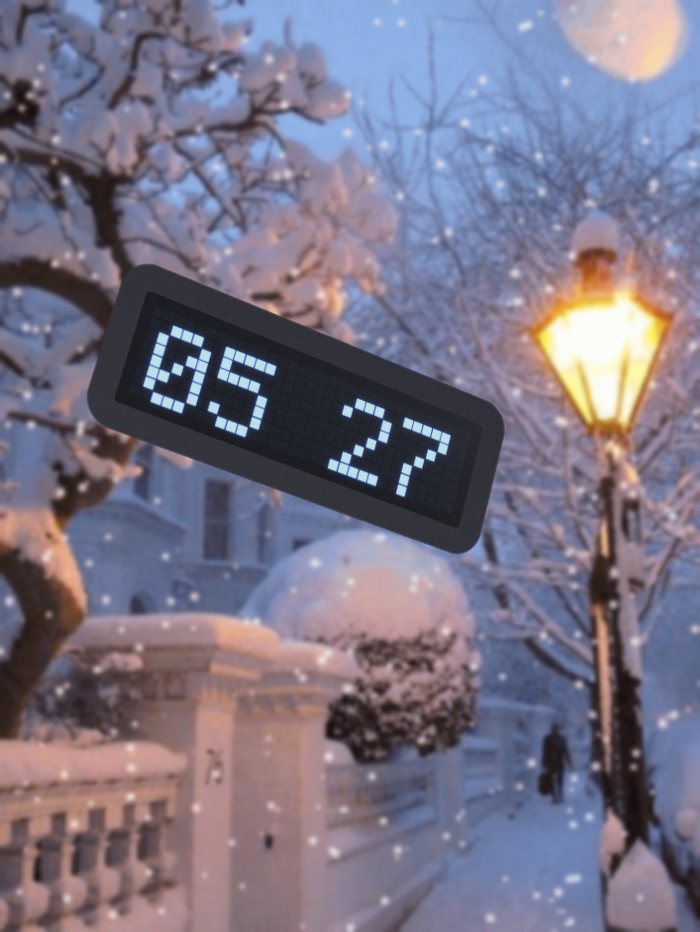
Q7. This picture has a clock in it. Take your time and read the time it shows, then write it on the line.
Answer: 5:27
